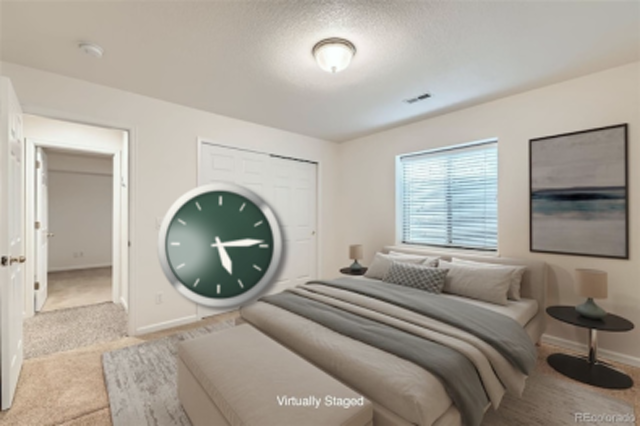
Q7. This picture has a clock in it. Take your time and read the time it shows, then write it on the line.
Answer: 5:14
